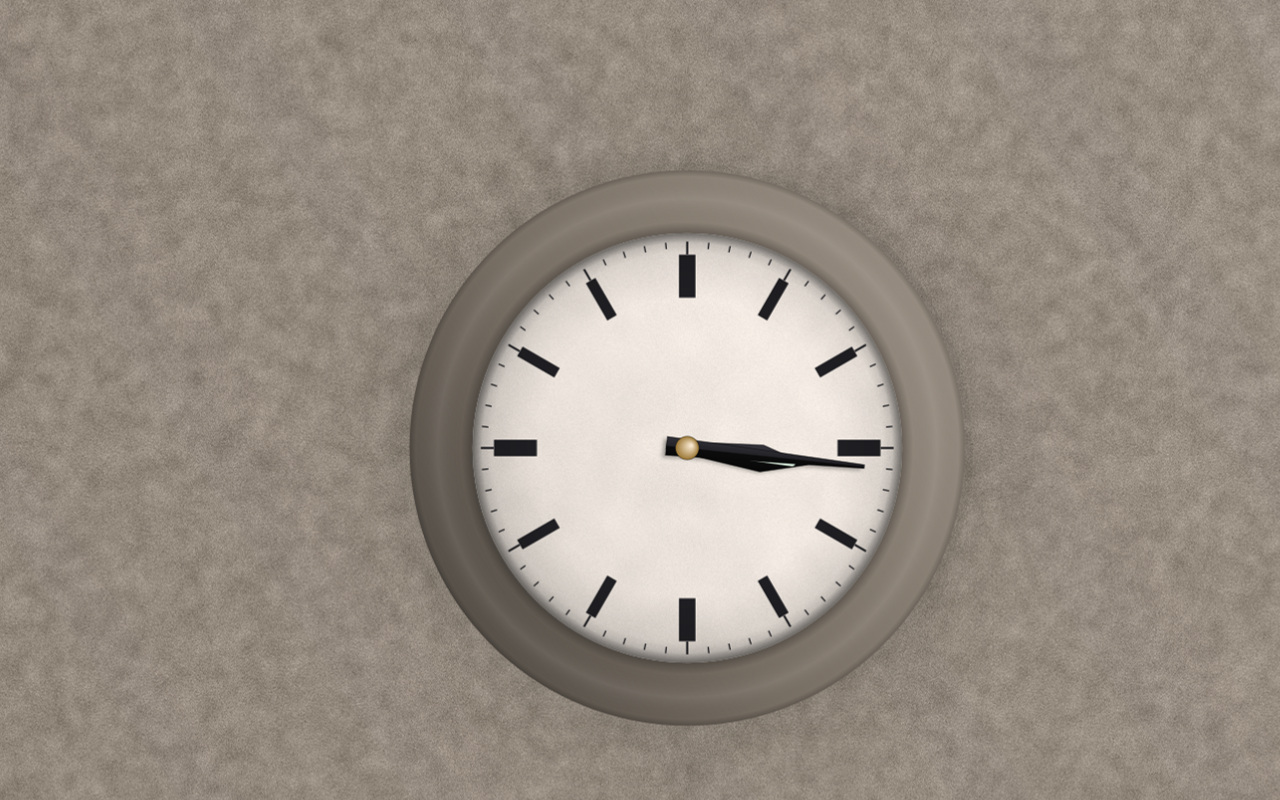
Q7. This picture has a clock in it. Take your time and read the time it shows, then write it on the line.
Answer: 3:16
